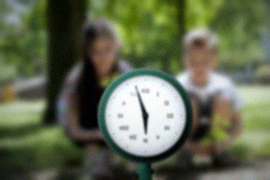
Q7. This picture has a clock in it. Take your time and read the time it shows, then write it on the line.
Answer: 5:57
